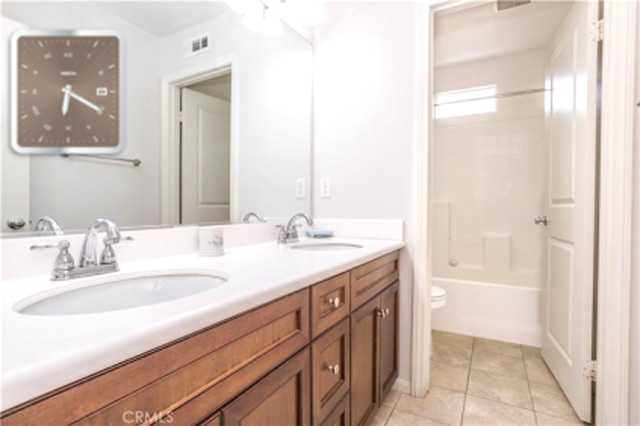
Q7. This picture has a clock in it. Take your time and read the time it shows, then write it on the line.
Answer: 6:20
